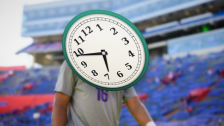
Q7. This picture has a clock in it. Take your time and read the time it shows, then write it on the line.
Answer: 6:49
